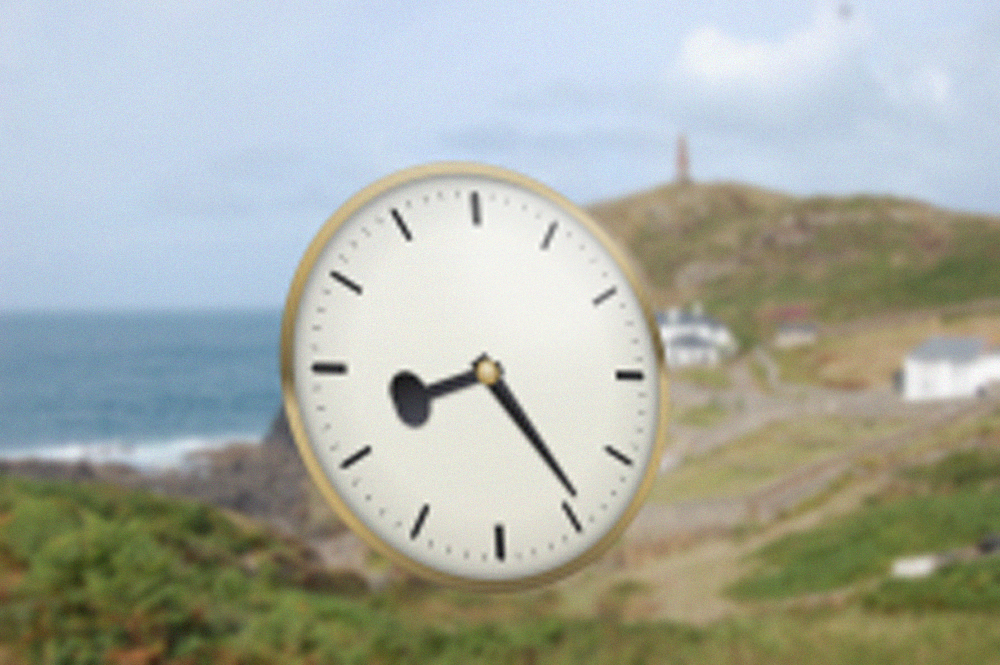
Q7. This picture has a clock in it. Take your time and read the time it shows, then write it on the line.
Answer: 8:24
